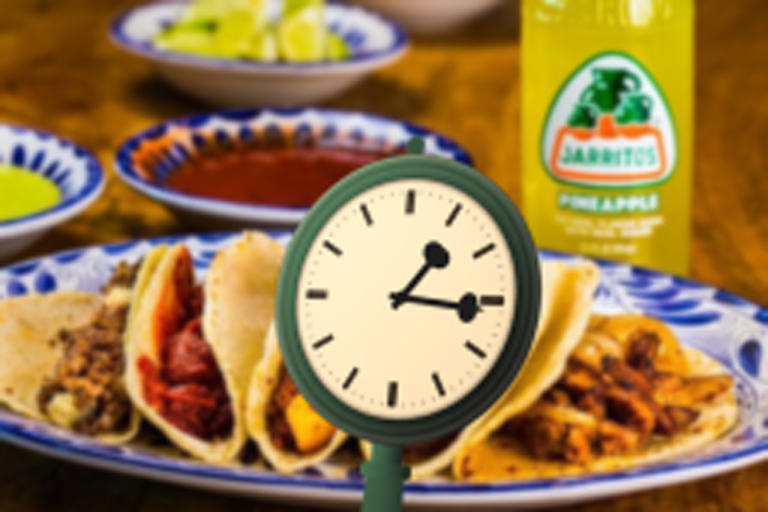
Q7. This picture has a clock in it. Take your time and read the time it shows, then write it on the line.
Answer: 1:16
